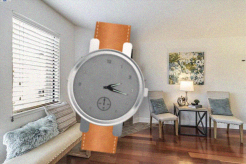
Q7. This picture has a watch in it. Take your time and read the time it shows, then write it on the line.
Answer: 2:17
